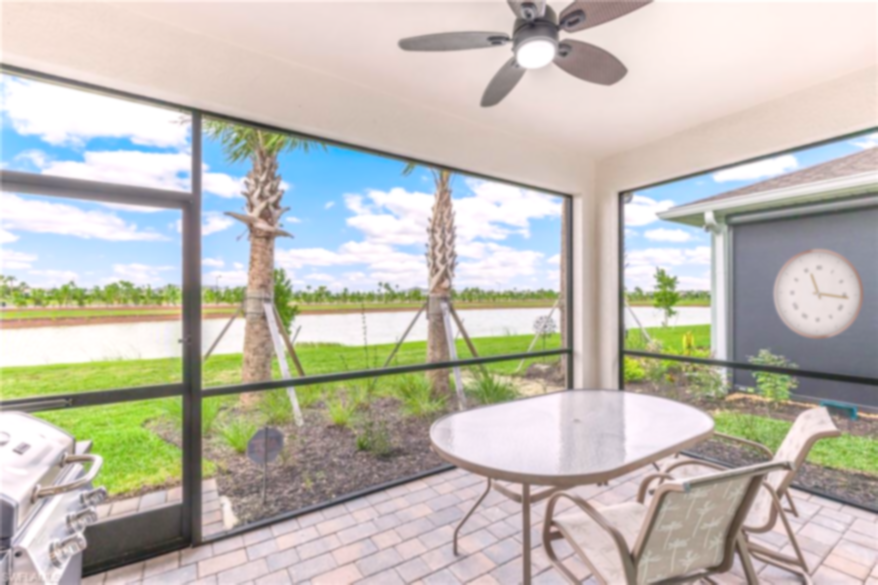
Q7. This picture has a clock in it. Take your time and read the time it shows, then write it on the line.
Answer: 11:16
